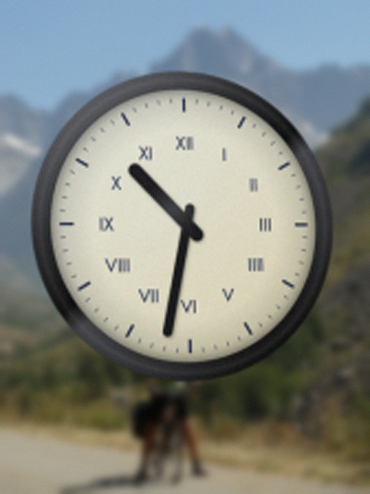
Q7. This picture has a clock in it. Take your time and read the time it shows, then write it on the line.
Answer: 10:32
